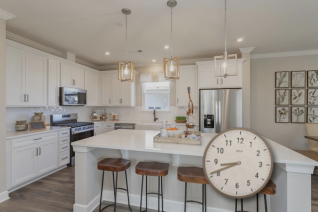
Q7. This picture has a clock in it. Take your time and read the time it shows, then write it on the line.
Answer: 8:41
